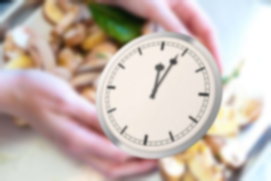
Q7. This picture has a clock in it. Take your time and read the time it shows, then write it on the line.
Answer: 12:04
